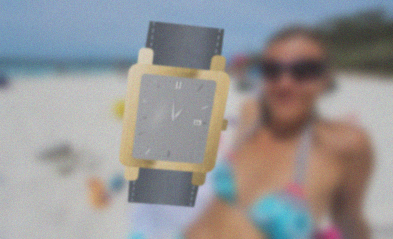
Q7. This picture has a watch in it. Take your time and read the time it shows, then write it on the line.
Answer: 12:59
